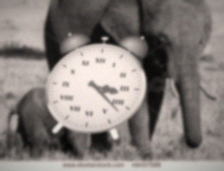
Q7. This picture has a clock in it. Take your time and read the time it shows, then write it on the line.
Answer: 3:22
